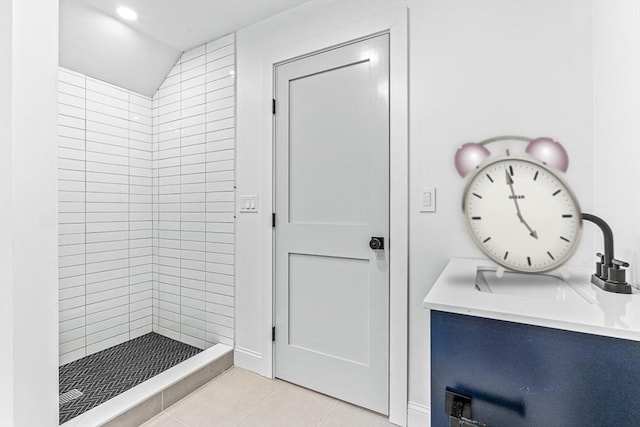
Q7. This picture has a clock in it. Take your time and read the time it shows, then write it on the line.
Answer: 4:59
